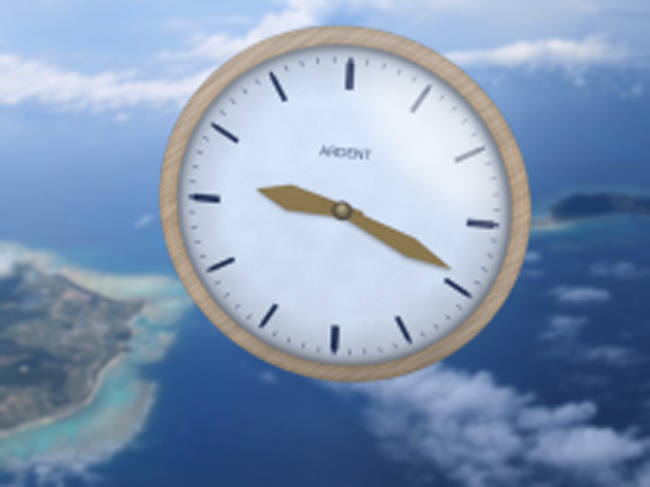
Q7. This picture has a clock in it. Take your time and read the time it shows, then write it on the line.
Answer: 9:19
